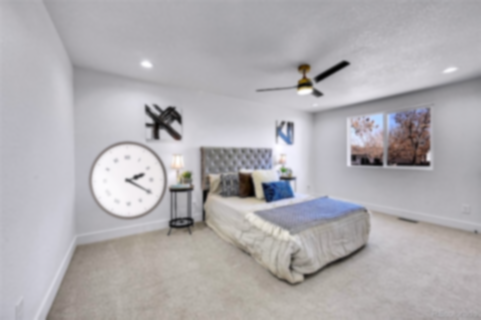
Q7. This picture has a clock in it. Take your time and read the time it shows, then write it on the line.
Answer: 2:20
